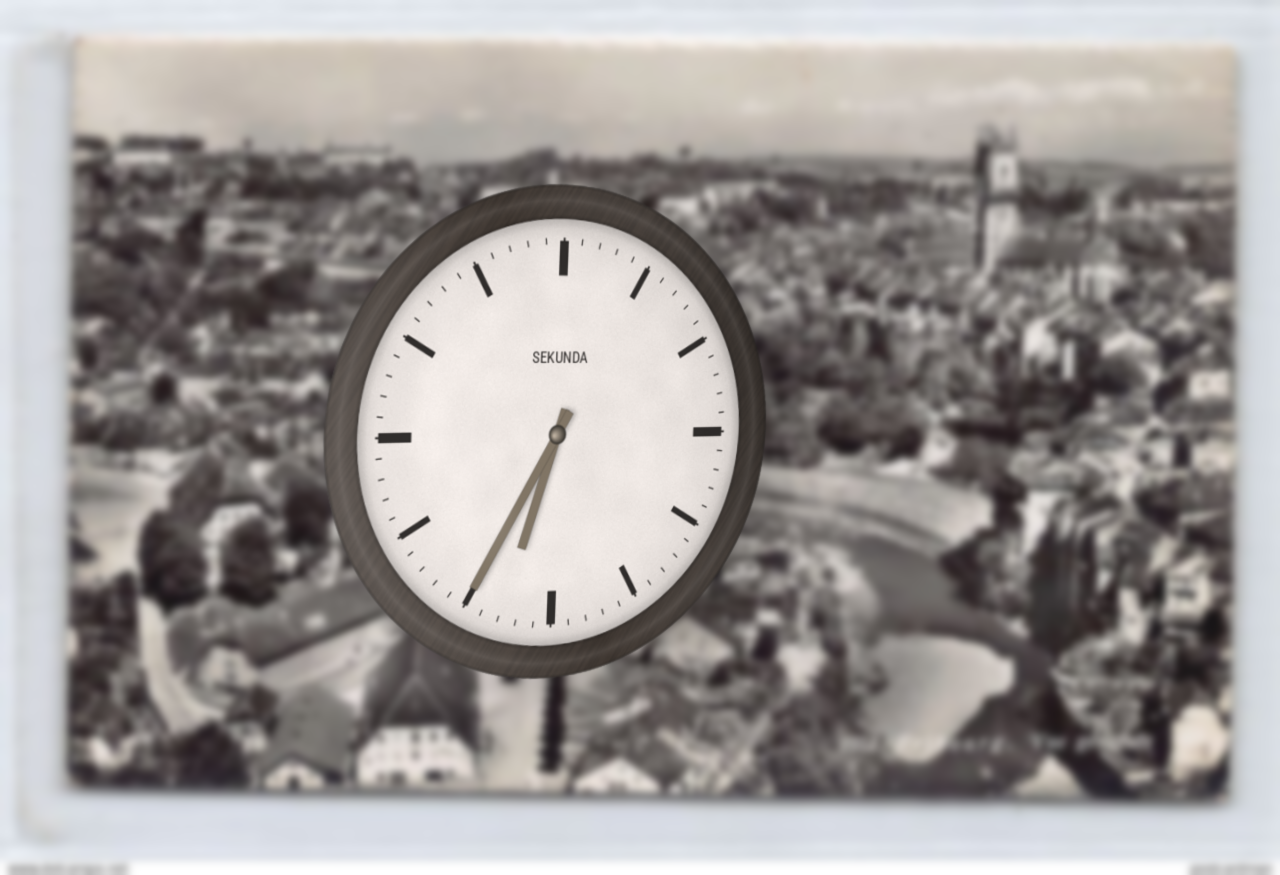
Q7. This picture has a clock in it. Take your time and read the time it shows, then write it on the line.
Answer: 6:35
